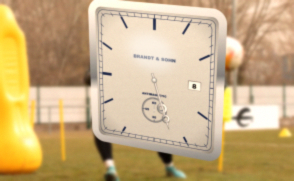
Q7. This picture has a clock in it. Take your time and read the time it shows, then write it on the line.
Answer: 5:27
